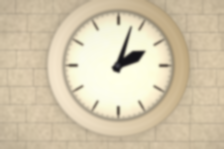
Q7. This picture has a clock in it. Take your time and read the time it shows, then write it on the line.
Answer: 2:03
